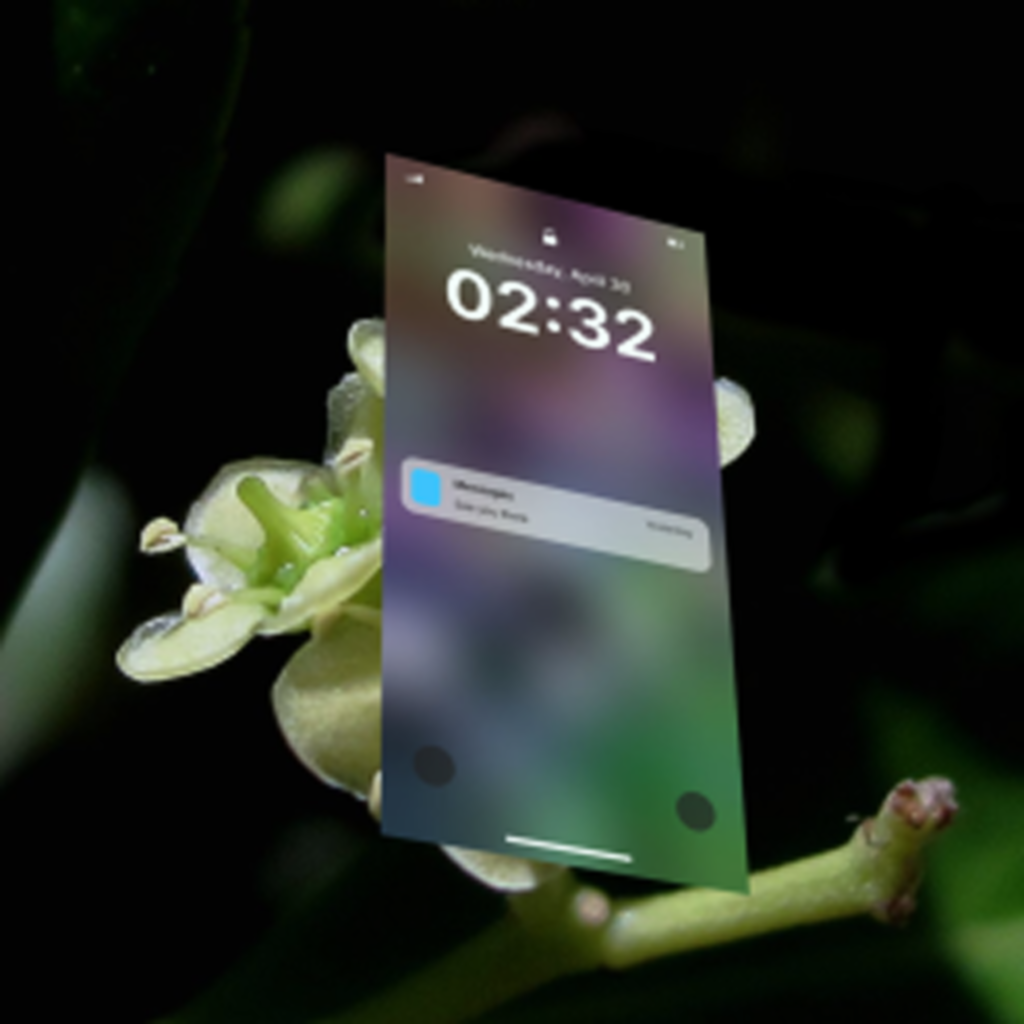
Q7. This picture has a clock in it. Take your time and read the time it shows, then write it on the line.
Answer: 2:32
